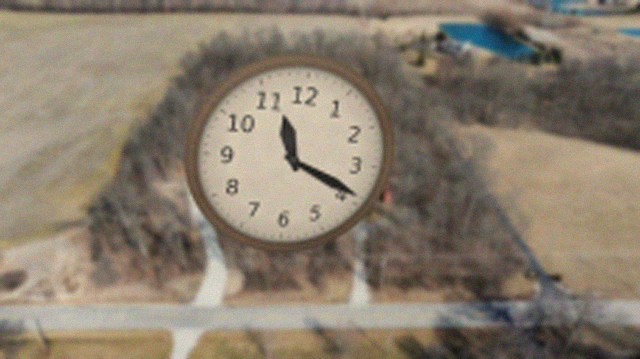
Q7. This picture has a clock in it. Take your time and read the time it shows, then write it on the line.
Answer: 11:19
